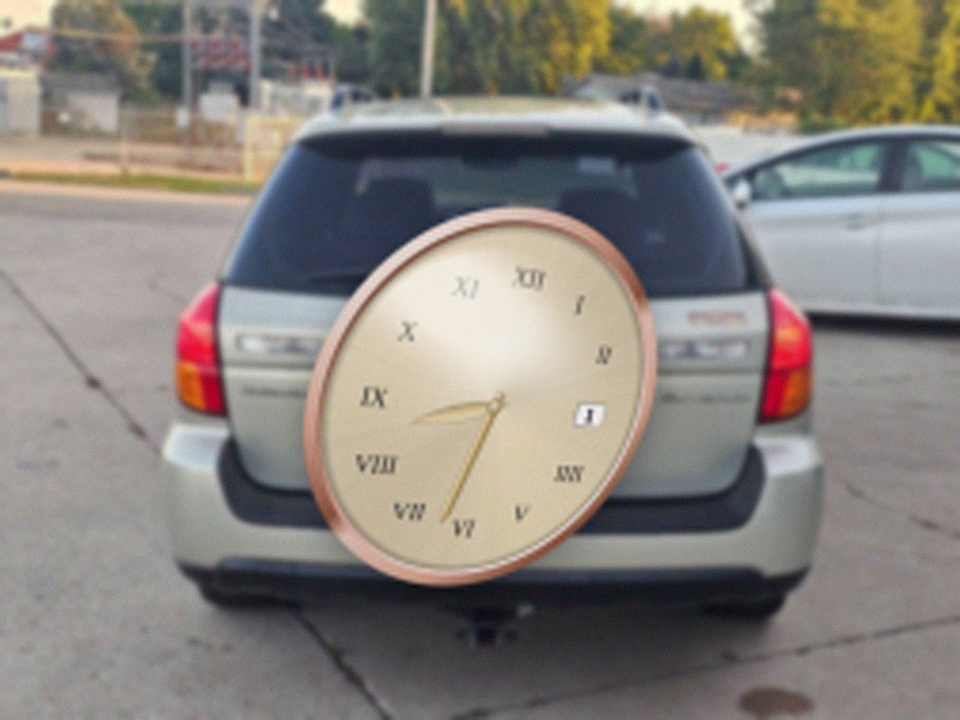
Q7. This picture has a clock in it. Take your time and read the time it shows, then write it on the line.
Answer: 8:32
